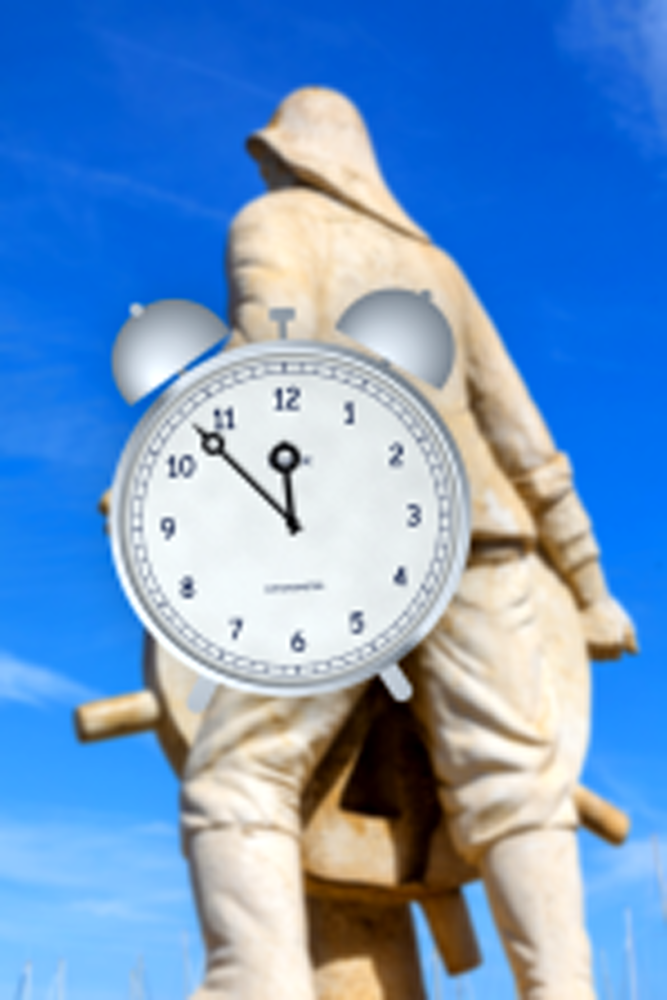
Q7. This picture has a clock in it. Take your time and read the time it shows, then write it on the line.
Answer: 11:53
